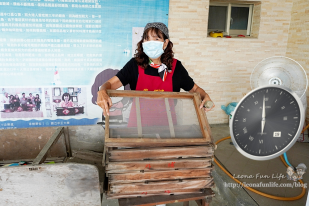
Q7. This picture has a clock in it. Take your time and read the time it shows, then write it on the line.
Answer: 5:59
